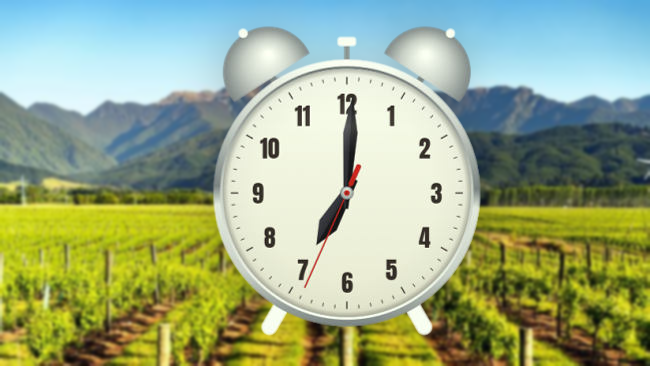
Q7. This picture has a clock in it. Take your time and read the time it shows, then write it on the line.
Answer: 7:00:34
